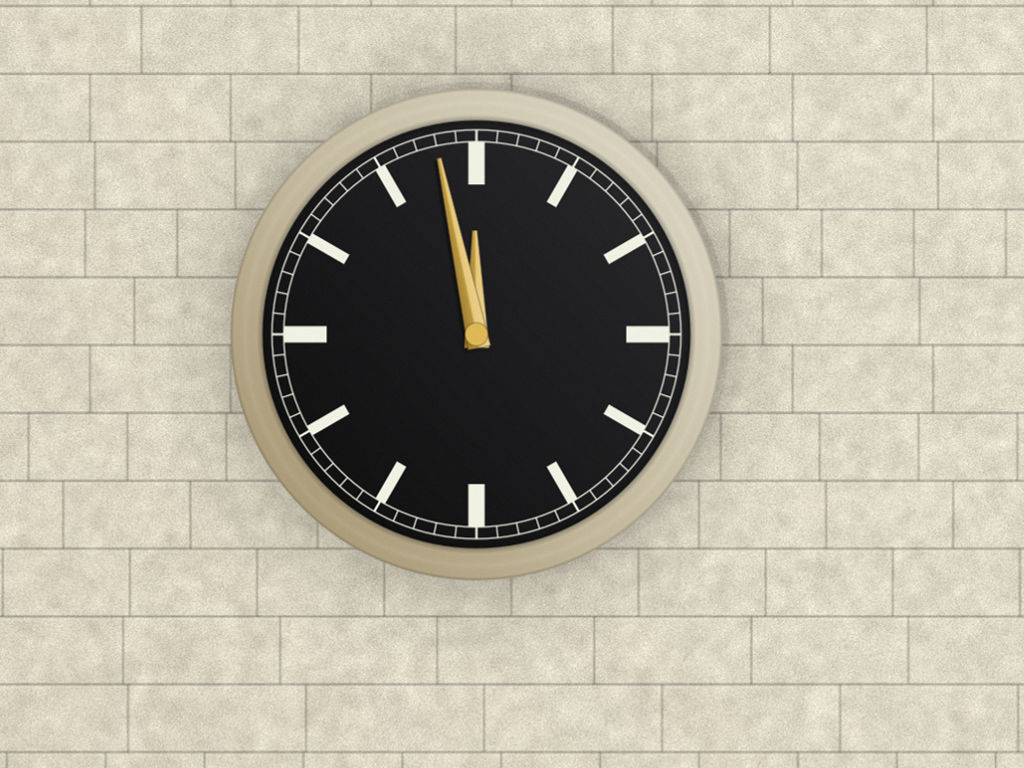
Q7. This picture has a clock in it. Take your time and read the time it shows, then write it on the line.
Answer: 11:58
